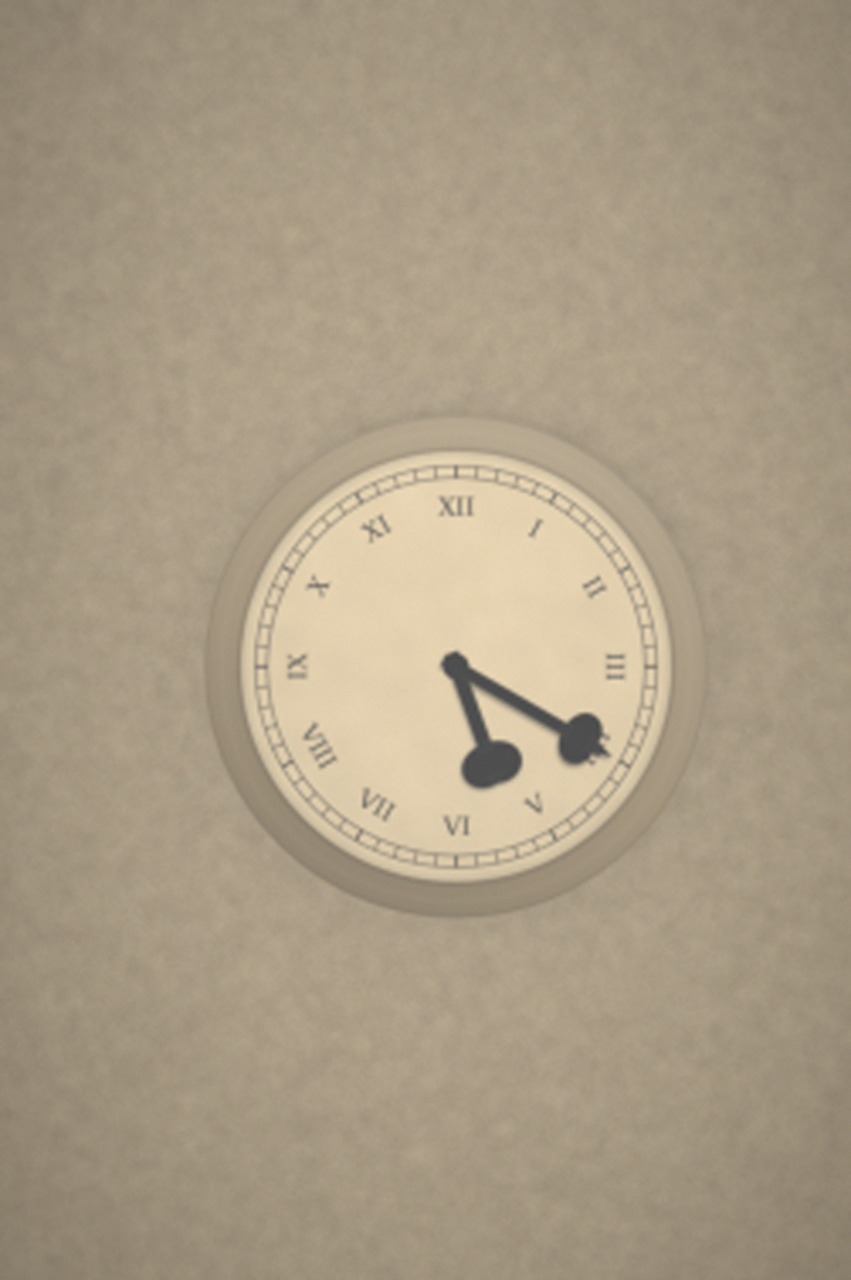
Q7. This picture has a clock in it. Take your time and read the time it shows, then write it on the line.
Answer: 5:20
